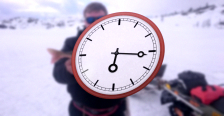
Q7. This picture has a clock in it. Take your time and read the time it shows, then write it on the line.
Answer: 6:16
